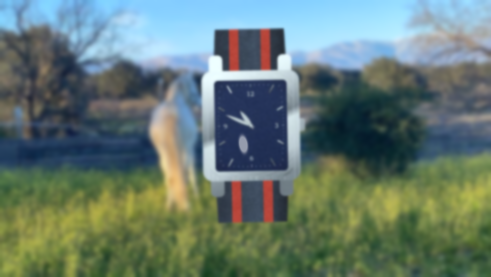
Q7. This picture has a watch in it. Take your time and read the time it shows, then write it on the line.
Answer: 10:49
